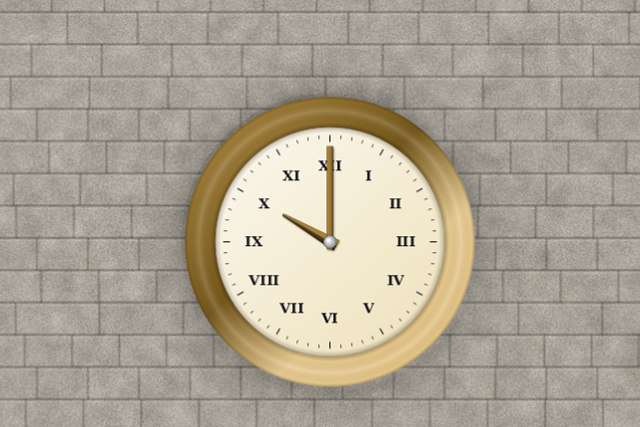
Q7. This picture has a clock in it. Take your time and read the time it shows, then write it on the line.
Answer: 10:00
